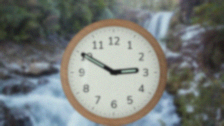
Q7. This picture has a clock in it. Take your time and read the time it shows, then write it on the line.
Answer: 2:50
